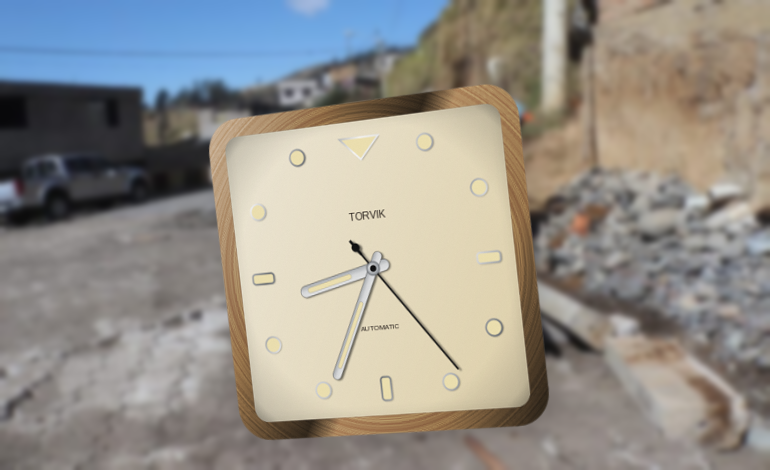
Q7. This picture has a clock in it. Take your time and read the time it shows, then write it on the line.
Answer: 8:34:24
